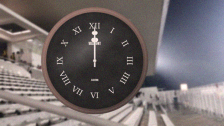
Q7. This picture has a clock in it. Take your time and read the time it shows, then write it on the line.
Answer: 12:00
